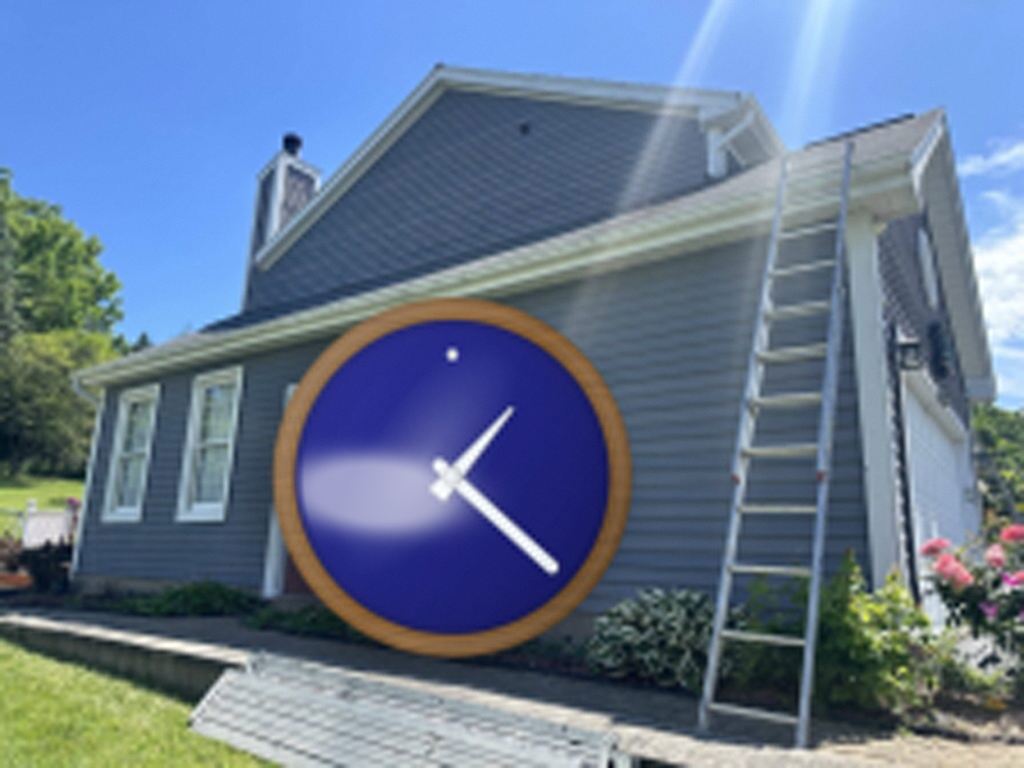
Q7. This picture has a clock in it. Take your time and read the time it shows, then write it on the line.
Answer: 1:22
